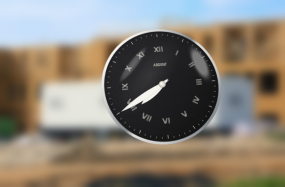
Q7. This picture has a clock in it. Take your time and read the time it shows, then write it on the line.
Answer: 7:40
